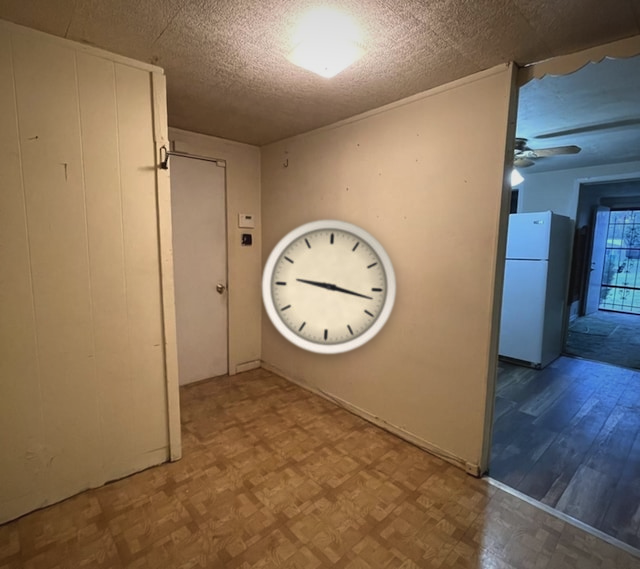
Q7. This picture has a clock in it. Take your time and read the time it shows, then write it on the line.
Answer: 9:17
